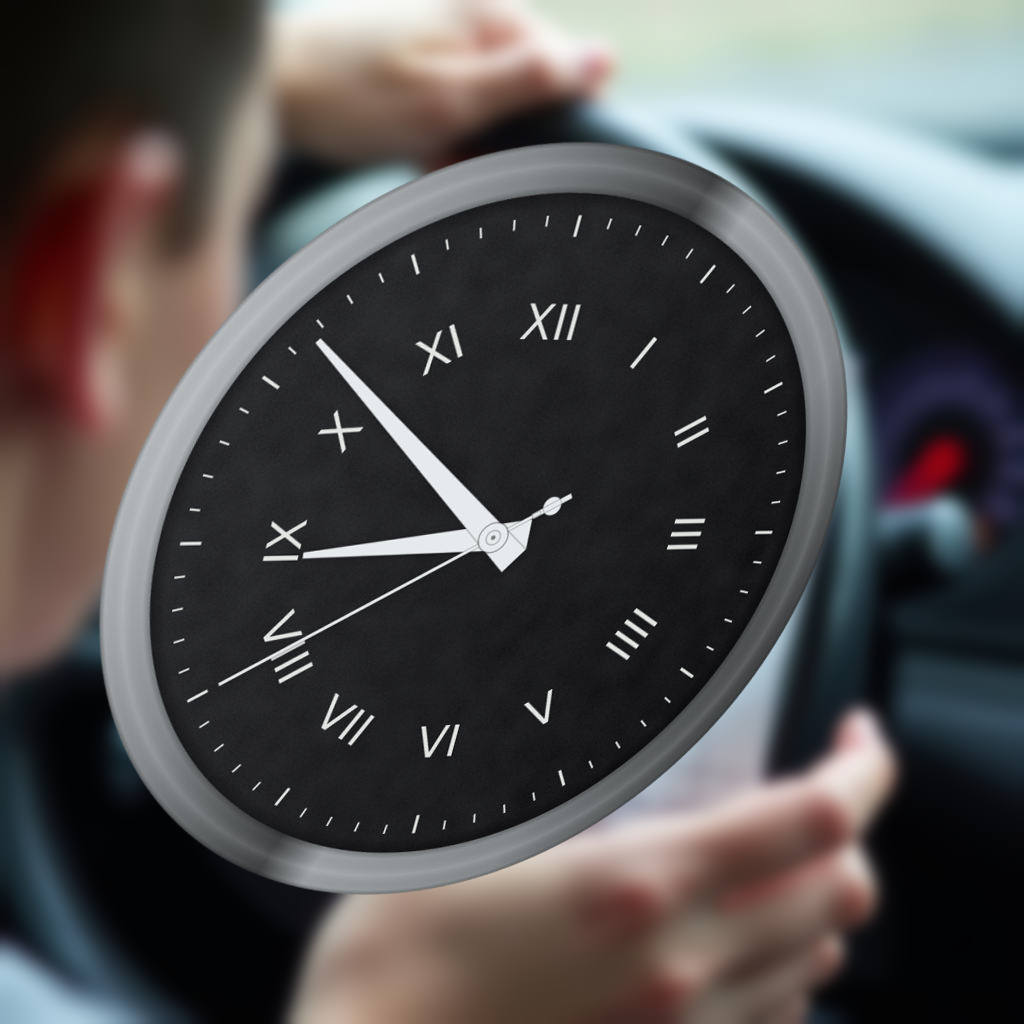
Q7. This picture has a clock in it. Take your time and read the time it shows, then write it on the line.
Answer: 8:51:40
